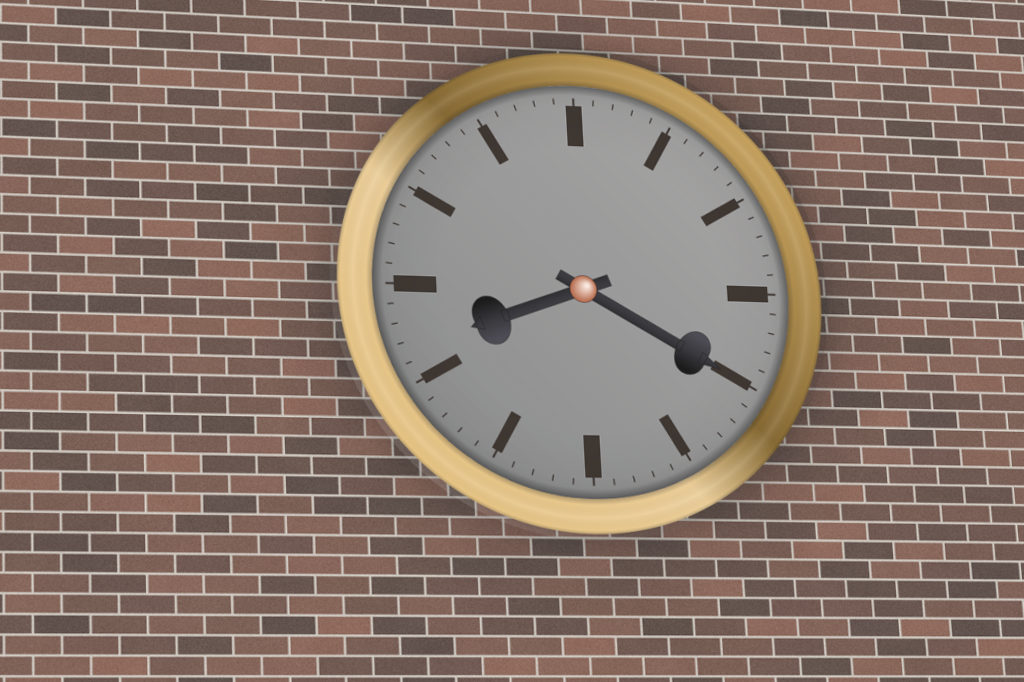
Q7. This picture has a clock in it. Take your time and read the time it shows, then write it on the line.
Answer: 8:20
